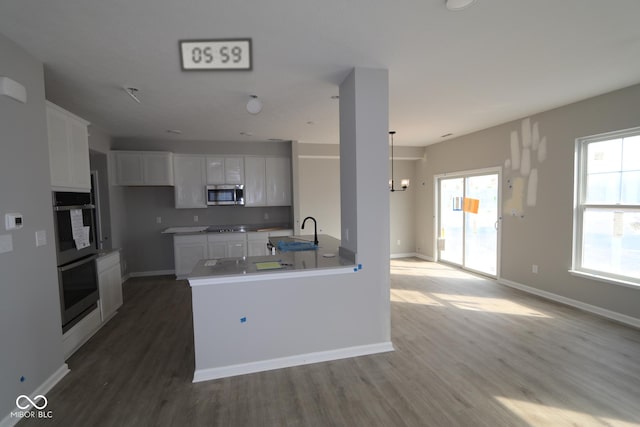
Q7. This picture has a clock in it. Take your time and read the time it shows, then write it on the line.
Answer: 5:59
